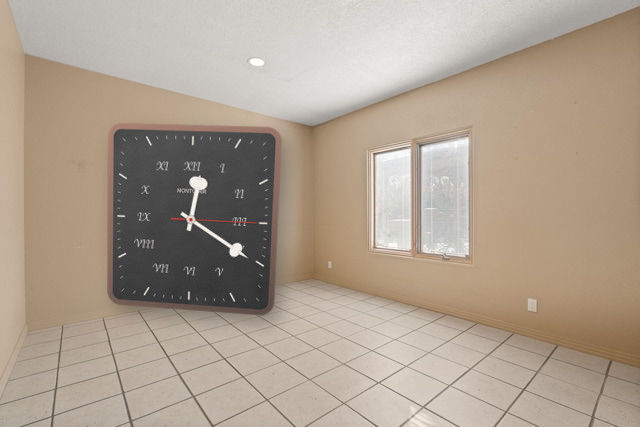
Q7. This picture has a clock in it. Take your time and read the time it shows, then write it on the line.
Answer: 12:20:15
